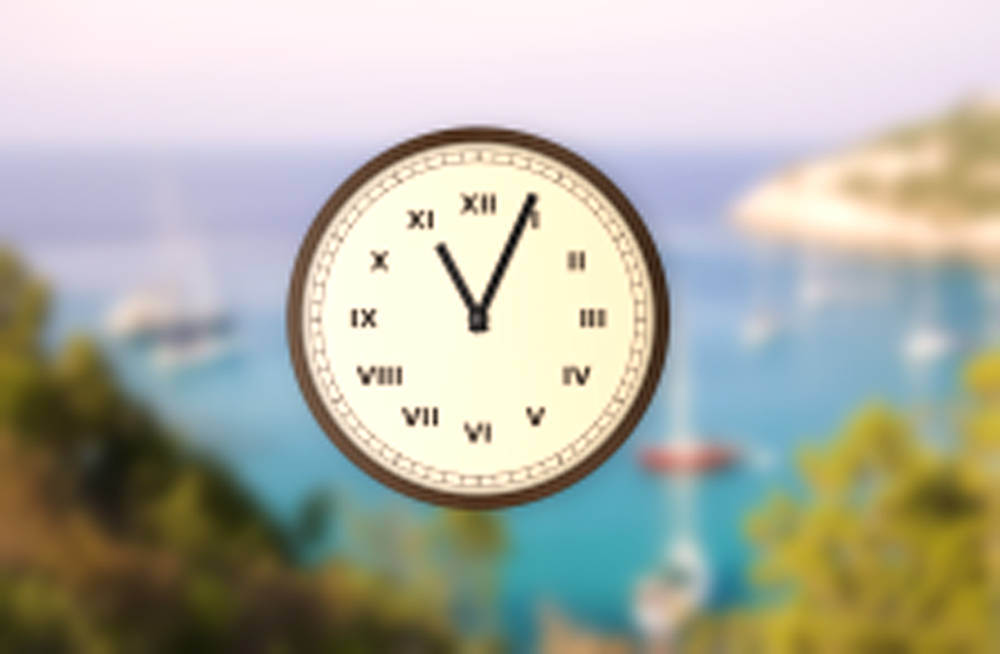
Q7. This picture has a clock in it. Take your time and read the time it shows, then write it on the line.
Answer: 11:04
